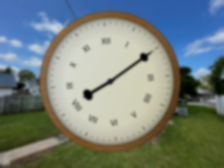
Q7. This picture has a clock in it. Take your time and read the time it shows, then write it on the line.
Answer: 8:10
